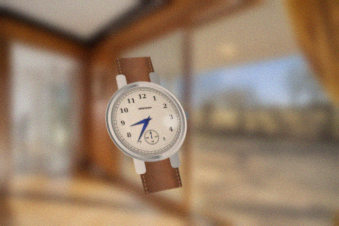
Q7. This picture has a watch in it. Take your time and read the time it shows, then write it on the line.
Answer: 8:36
